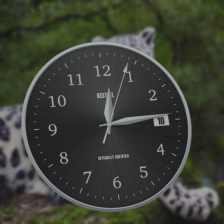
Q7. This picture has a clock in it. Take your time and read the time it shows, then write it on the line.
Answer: 12:14:04
